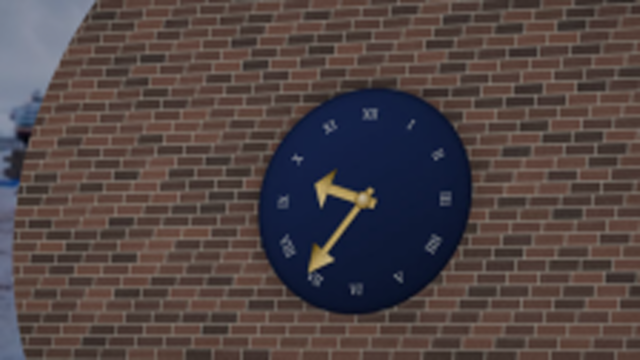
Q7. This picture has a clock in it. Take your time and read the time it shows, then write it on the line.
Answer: 9:36
